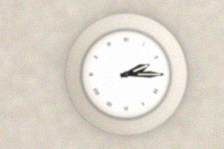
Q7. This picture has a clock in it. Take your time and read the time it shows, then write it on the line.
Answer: 2:15
